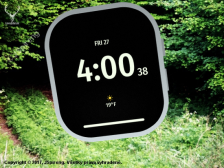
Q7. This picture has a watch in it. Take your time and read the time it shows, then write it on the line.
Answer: 4:00:38
